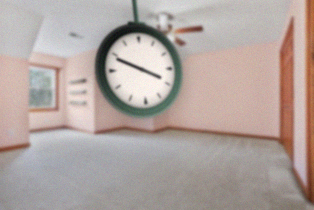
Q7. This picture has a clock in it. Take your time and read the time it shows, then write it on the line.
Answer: 3:49
